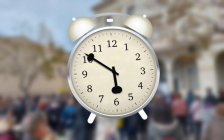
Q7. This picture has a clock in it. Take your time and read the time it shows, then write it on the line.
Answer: 5:51
